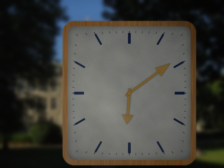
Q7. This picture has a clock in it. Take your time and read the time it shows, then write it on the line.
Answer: 6:09
